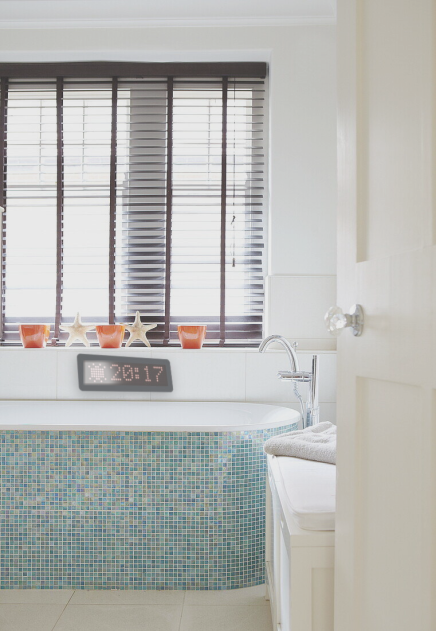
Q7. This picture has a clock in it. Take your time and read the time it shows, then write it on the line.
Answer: 20:17
